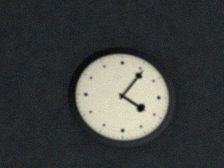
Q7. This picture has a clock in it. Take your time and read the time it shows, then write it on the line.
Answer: 4:06
